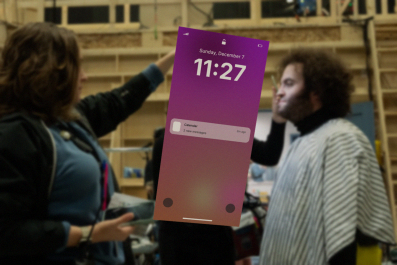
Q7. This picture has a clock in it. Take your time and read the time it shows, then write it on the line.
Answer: 11:27
